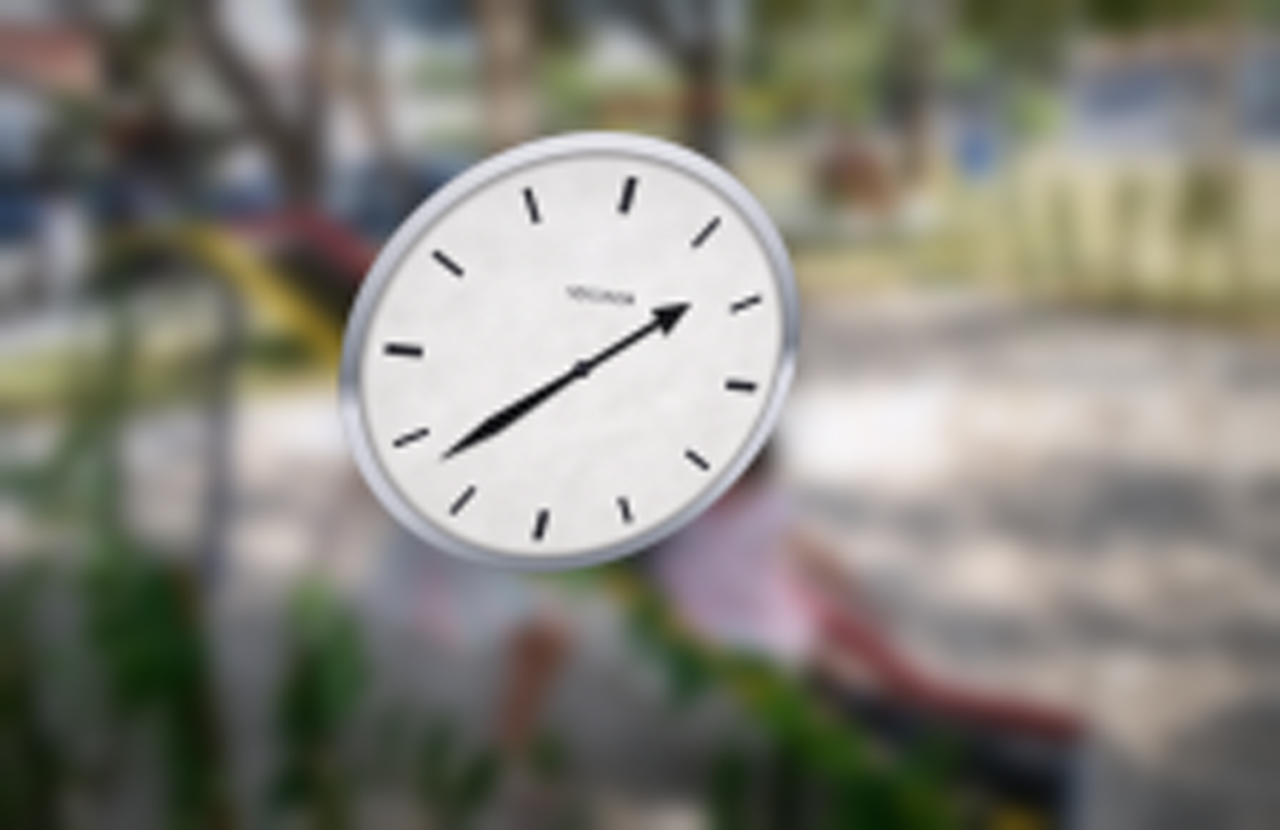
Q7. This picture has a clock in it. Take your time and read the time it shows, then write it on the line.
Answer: 1:38
